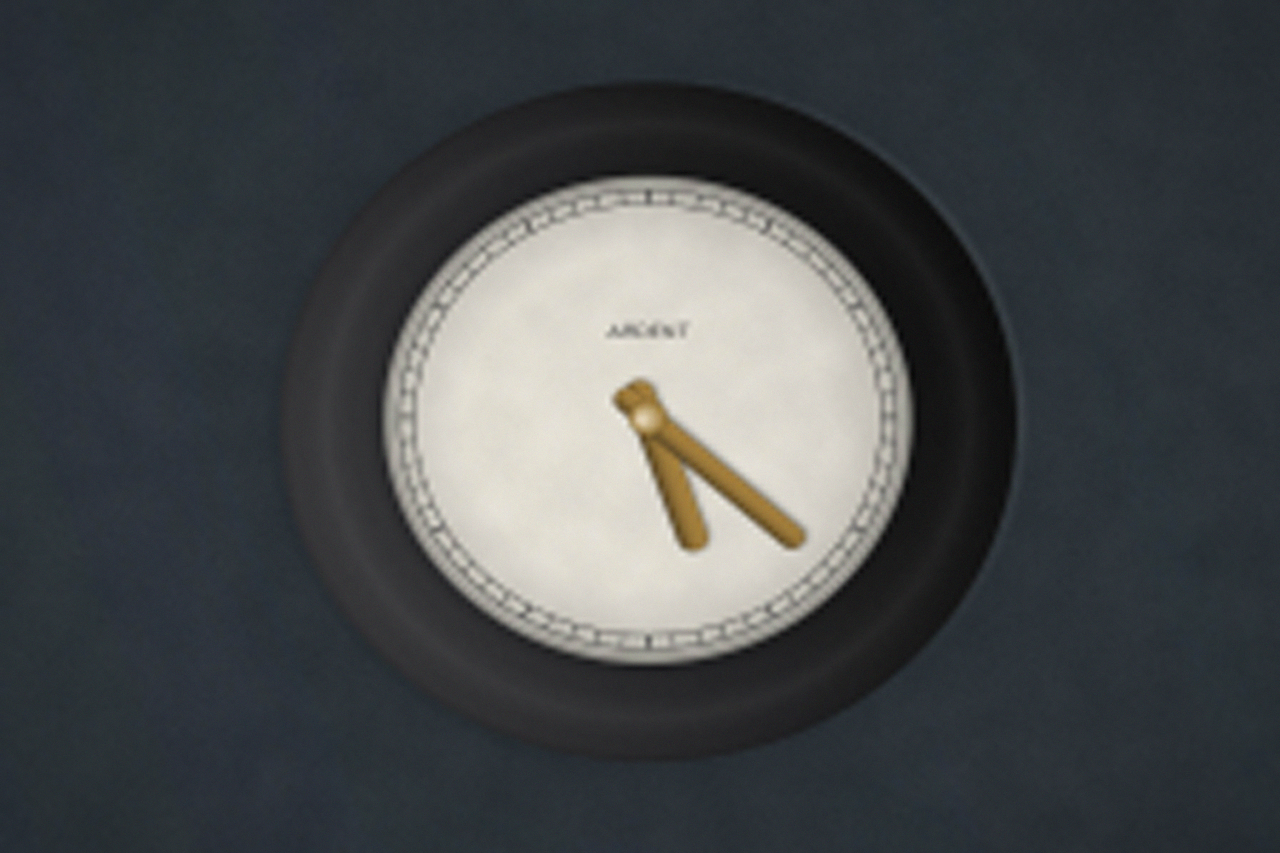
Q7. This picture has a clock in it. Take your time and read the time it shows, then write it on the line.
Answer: 5:22
